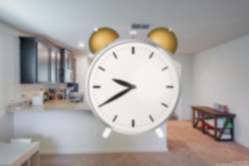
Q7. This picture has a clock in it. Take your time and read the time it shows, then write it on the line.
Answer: 9:40
